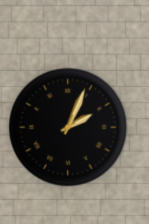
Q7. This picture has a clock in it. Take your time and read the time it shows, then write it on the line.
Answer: 2:04
